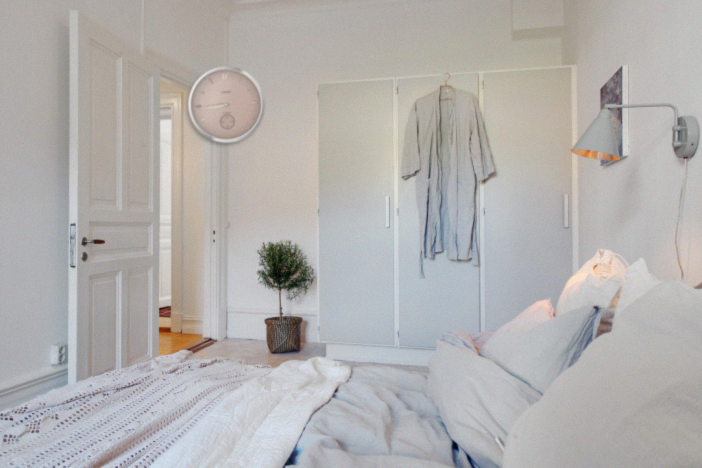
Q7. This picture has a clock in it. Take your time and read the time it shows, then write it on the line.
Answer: 8:44
